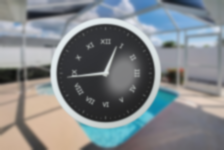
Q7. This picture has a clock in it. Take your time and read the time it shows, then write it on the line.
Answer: 12:44
